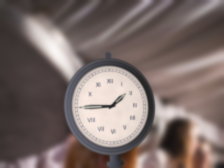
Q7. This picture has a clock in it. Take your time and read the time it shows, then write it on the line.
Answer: 1:45
